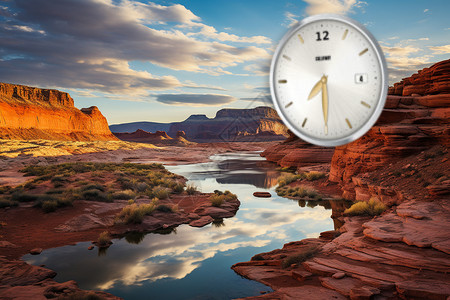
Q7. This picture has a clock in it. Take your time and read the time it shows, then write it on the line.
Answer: 7:30
